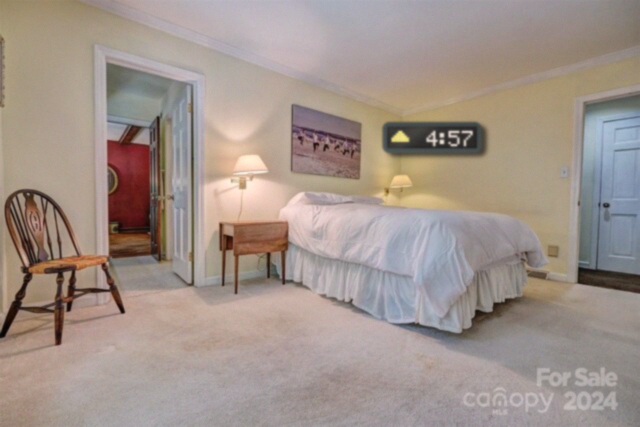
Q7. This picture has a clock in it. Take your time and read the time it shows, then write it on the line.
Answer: 4:57
